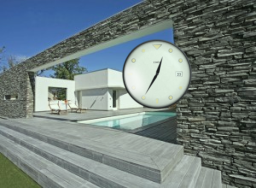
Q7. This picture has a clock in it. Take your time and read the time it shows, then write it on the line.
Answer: 12:35
